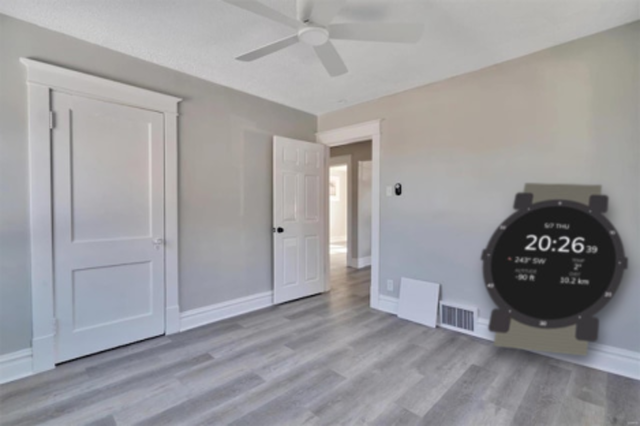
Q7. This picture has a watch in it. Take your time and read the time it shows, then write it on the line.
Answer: 20:26
